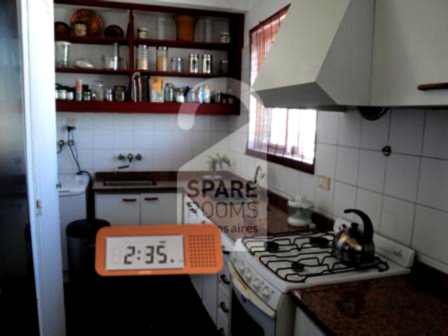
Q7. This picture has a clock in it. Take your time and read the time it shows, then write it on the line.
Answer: 2:35
